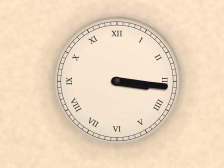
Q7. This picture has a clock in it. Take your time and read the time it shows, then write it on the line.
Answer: 3:16
